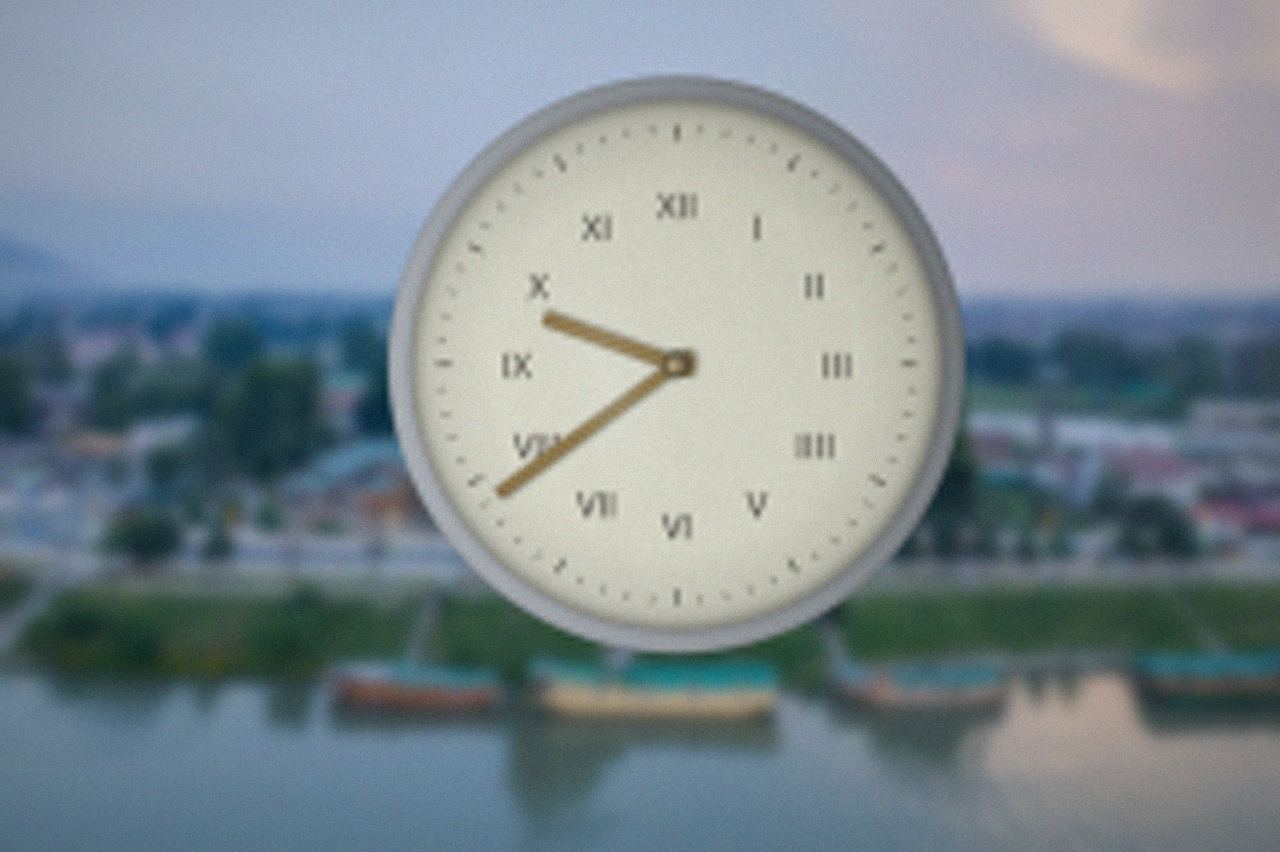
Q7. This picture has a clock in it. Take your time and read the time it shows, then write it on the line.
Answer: 9:39
